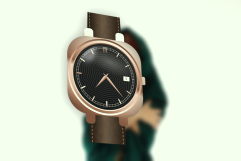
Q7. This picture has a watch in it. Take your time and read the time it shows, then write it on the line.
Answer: 7:23
